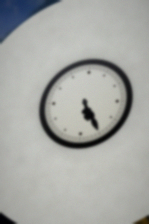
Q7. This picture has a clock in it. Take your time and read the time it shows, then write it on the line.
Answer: 5:25
